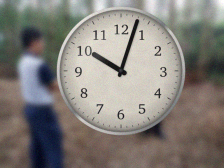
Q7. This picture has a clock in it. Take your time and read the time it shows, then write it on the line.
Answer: 10:03
